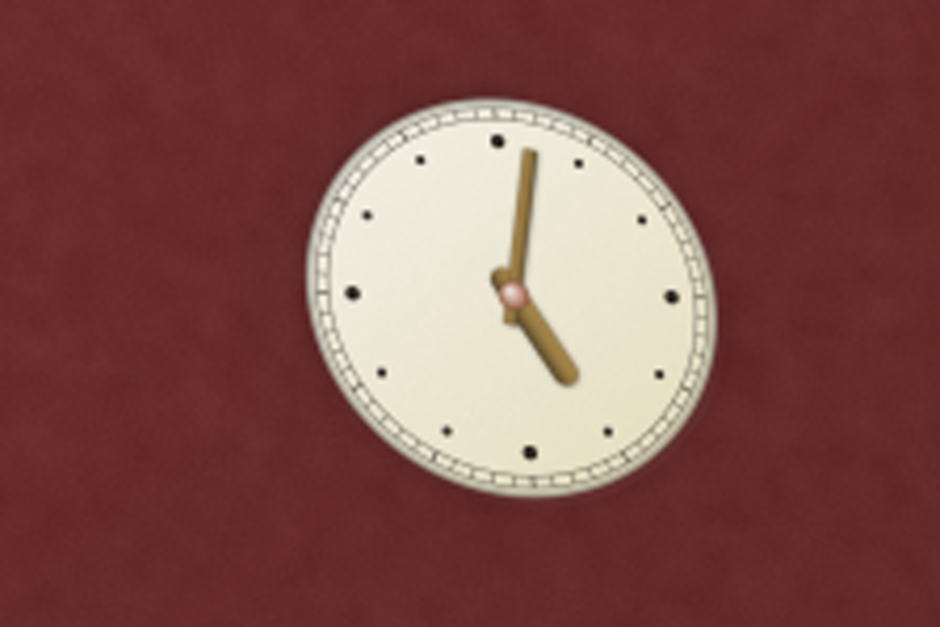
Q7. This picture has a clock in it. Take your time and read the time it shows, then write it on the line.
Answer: 5:02
